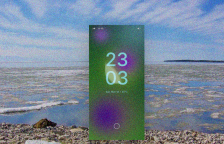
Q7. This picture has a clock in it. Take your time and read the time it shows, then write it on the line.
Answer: 23:03
